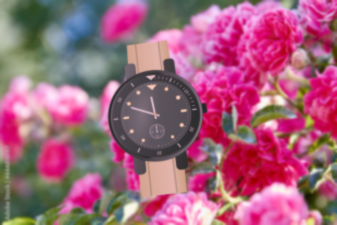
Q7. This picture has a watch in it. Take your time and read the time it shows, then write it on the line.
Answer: 11:49
